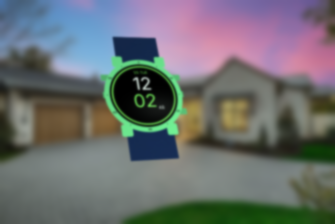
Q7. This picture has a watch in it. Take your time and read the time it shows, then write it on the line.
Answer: 12:02
